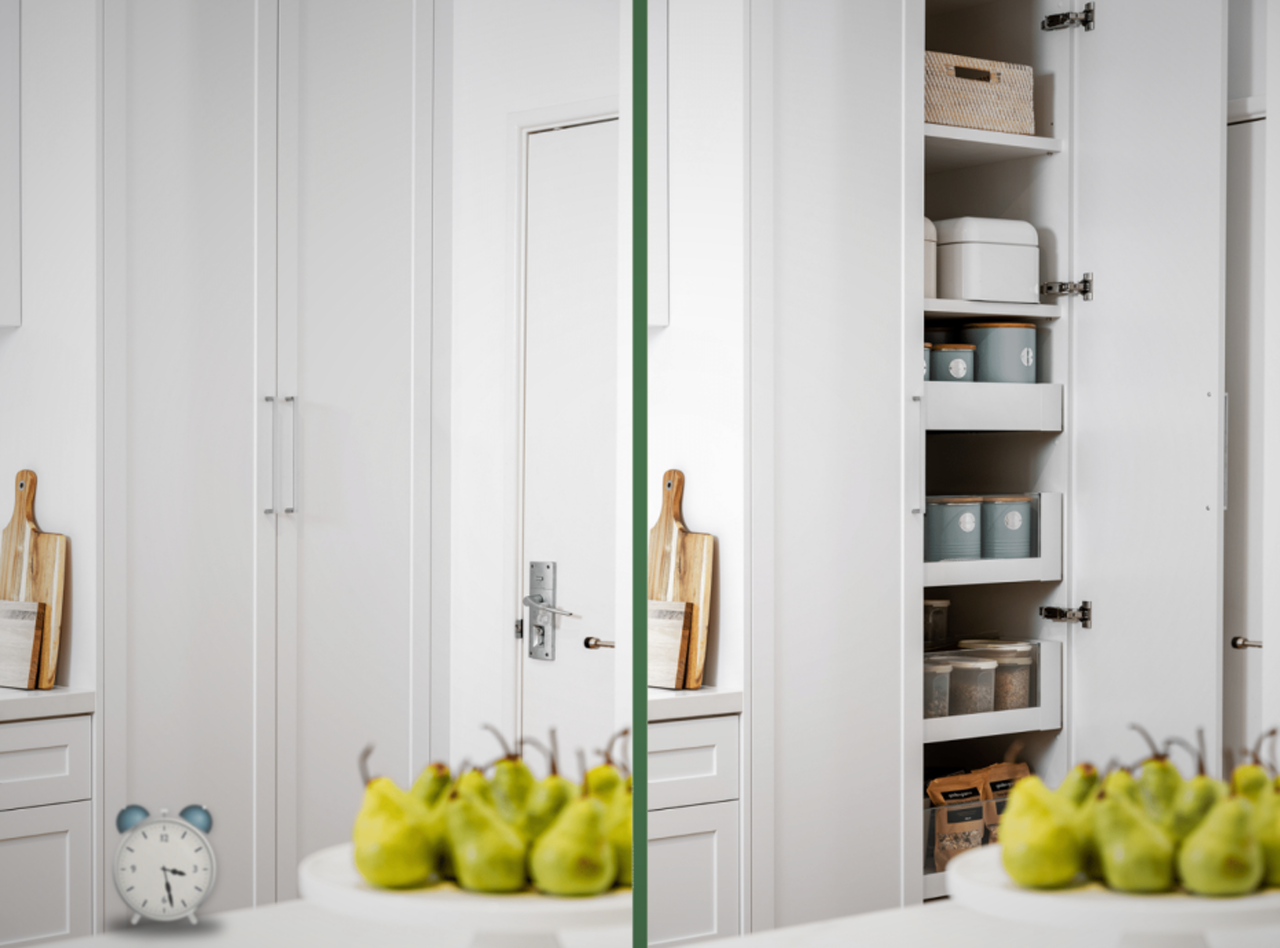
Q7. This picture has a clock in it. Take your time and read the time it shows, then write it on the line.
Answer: 3:28
